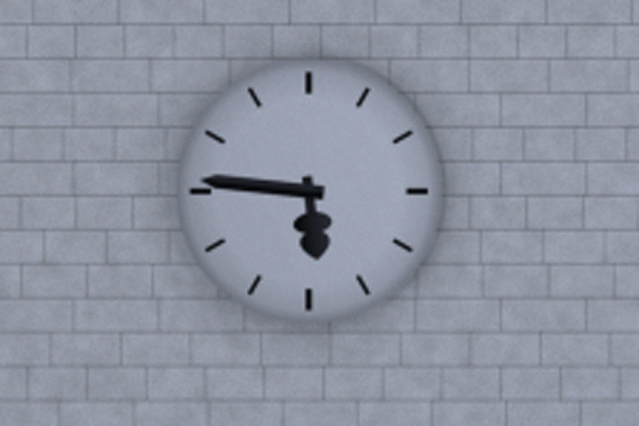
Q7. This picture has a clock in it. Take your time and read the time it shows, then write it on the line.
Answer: 5:46
